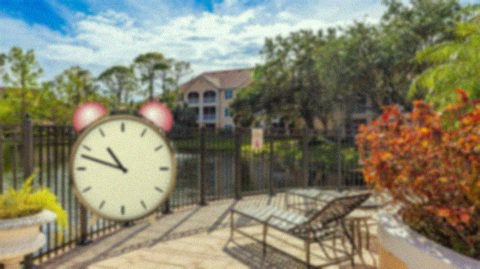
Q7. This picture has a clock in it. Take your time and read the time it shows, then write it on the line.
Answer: 10:48
